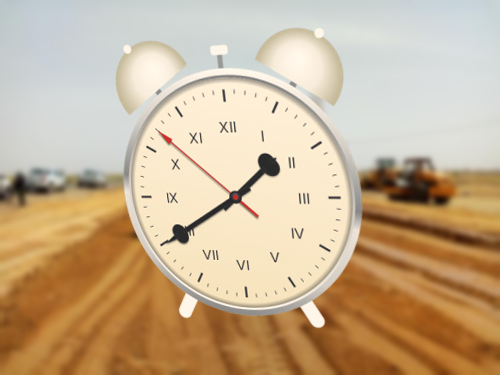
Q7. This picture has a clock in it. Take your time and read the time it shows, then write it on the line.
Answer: 1:39:52
